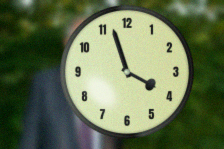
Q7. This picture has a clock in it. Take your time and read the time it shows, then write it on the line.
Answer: 3:57
